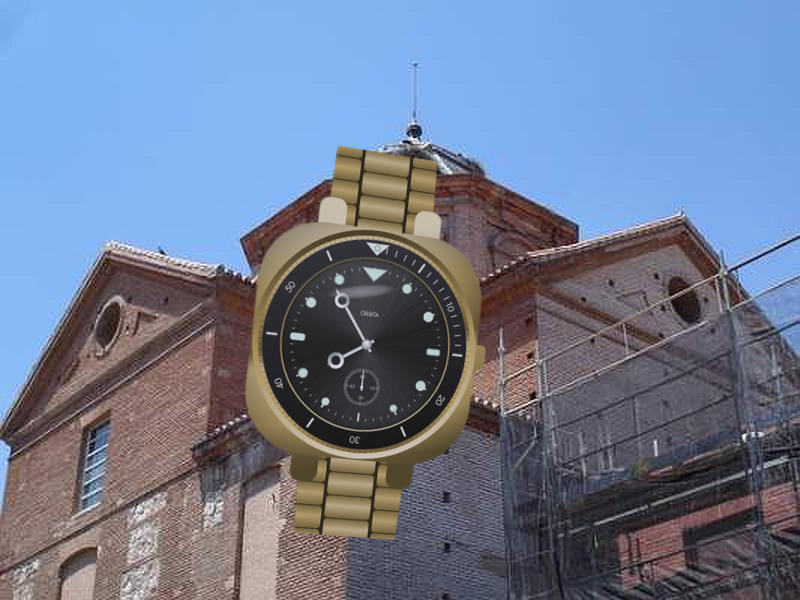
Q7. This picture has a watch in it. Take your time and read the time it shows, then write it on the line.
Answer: 7:54
